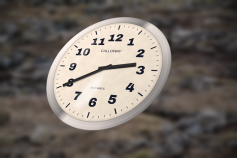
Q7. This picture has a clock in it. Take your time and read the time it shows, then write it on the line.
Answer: 2:40
